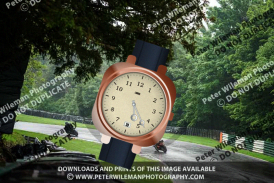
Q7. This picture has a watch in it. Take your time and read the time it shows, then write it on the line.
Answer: 5:23
